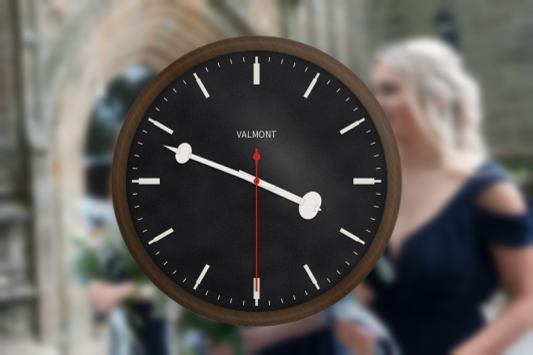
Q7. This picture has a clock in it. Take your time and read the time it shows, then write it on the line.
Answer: 3:48:30
